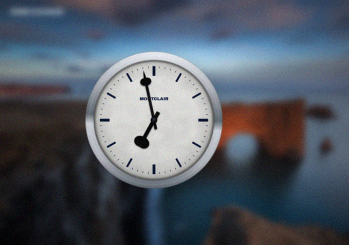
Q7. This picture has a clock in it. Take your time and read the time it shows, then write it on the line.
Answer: 6:58
